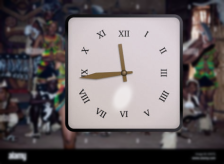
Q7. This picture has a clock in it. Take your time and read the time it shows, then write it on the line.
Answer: 11:44
